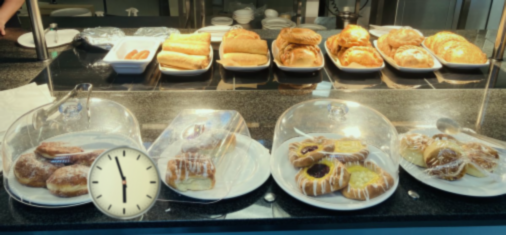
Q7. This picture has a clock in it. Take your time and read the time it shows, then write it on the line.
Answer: 5:57
